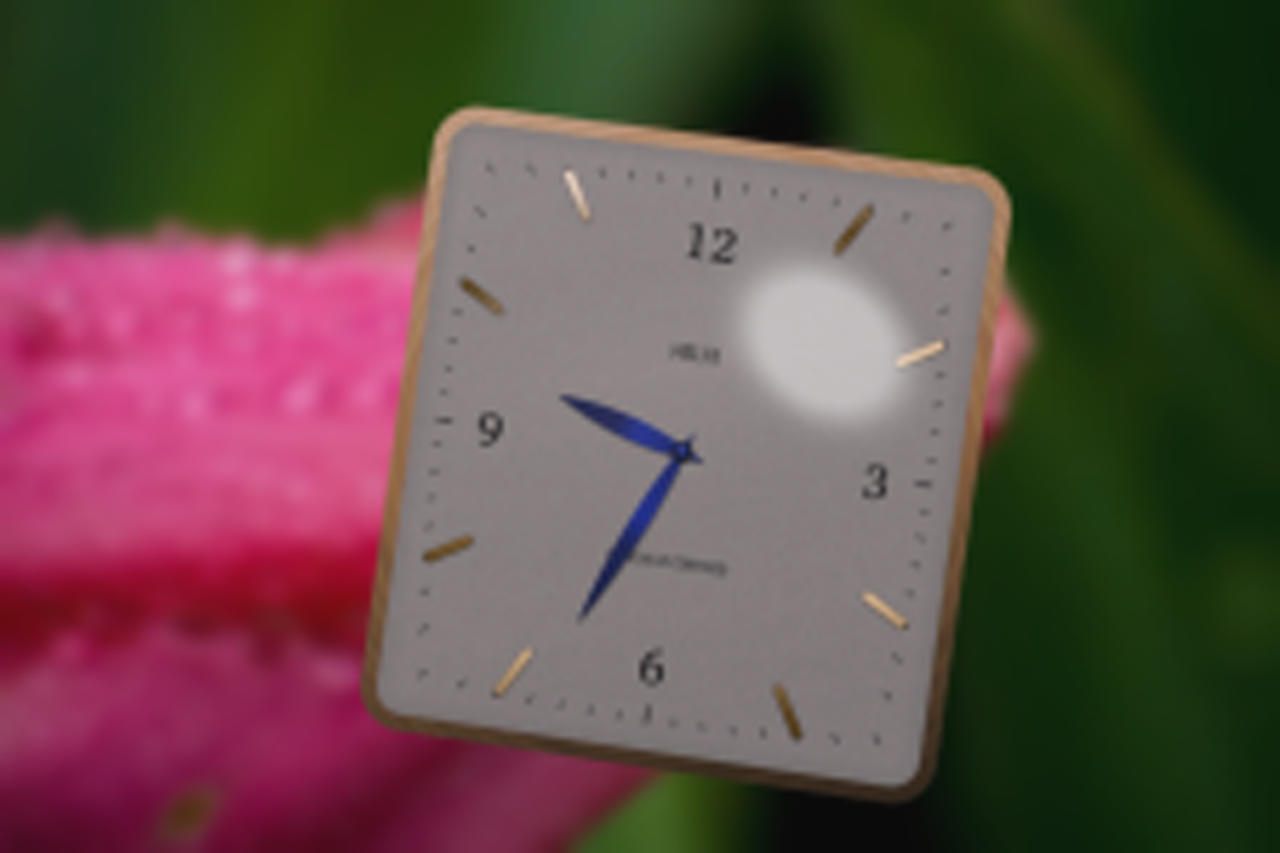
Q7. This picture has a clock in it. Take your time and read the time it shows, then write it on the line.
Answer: 9:34
